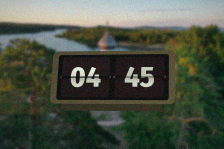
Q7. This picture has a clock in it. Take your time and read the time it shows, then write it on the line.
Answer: 4:45
